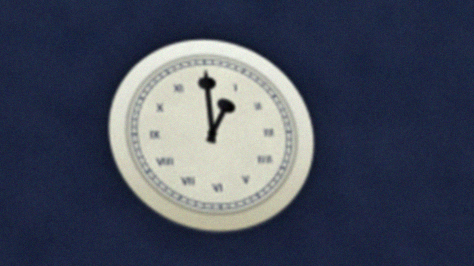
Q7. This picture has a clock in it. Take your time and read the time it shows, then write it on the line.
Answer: 1:00
